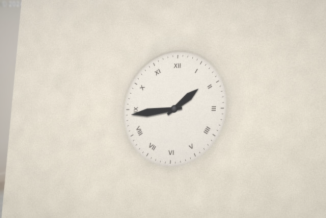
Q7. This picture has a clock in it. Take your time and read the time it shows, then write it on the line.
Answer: 1:44
